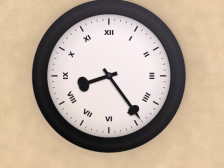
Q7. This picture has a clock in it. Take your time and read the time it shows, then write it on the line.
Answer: 8:24
